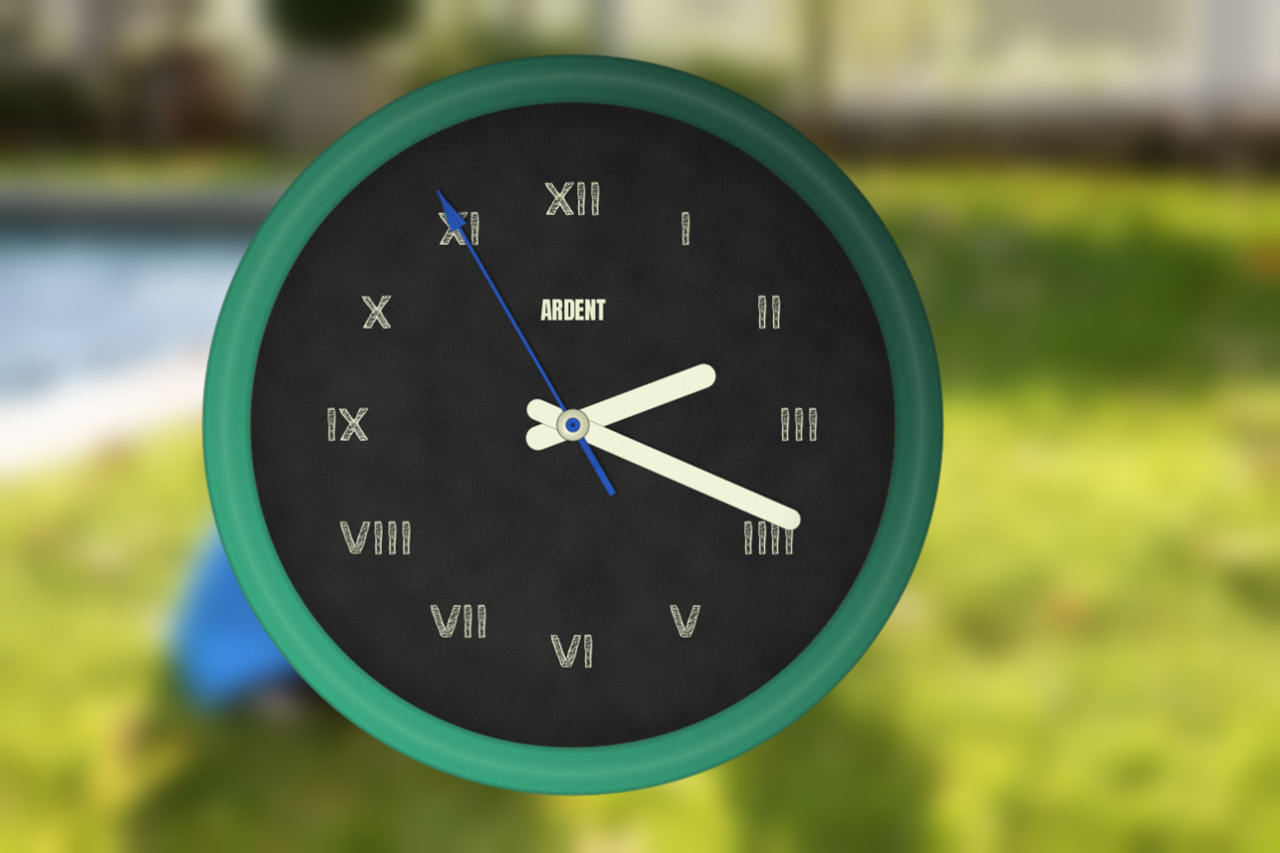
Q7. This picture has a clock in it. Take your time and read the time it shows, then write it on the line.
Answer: 2:18:55
